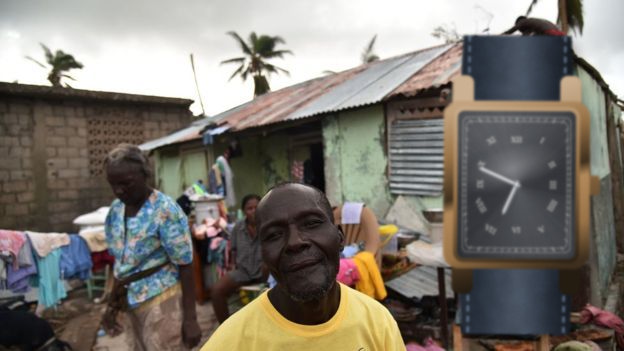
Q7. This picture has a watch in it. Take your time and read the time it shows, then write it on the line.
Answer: 6:49
